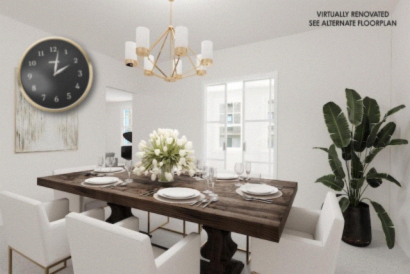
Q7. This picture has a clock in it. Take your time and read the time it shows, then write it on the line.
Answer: 2:02
